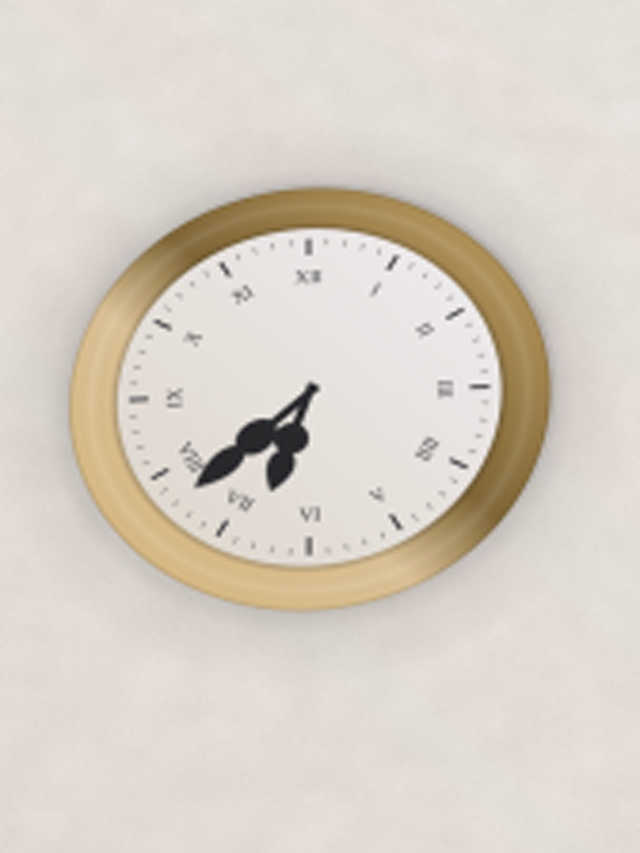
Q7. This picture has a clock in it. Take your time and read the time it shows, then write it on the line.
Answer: 6:38
